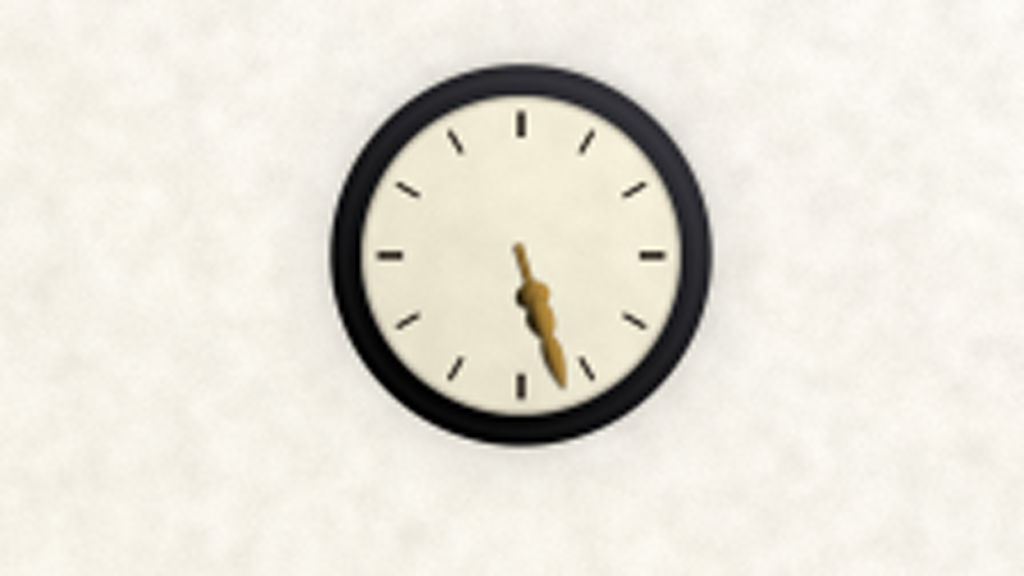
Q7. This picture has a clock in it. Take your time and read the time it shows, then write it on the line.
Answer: 5:27
